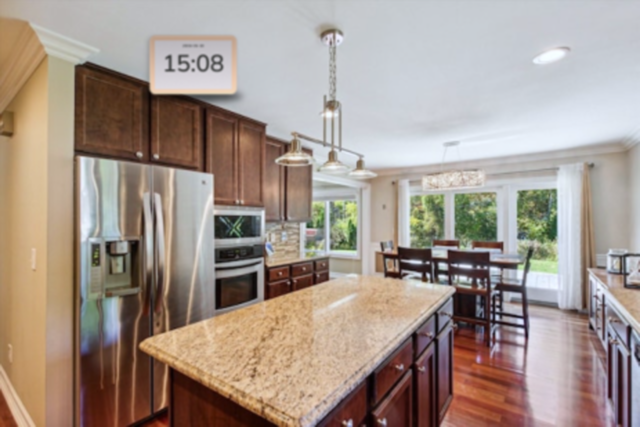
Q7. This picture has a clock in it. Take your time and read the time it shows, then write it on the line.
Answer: 15:08
